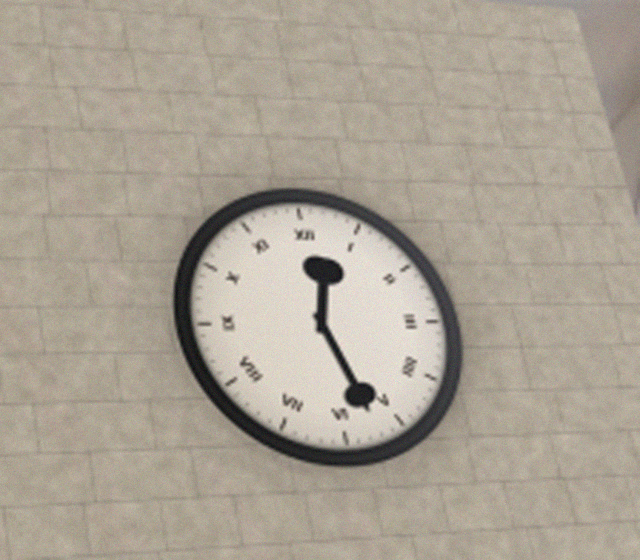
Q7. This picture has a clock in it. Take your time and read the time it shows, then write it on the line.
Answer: 12:27
